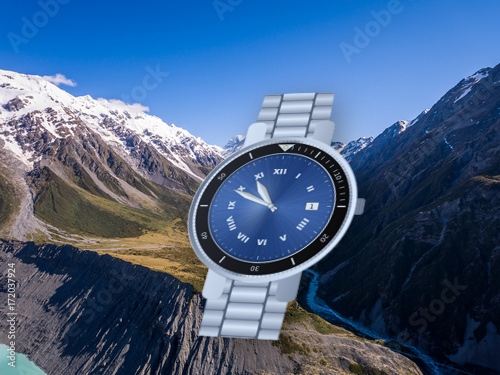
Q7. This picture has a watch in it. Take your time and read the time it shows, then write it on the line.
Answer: 10:49
